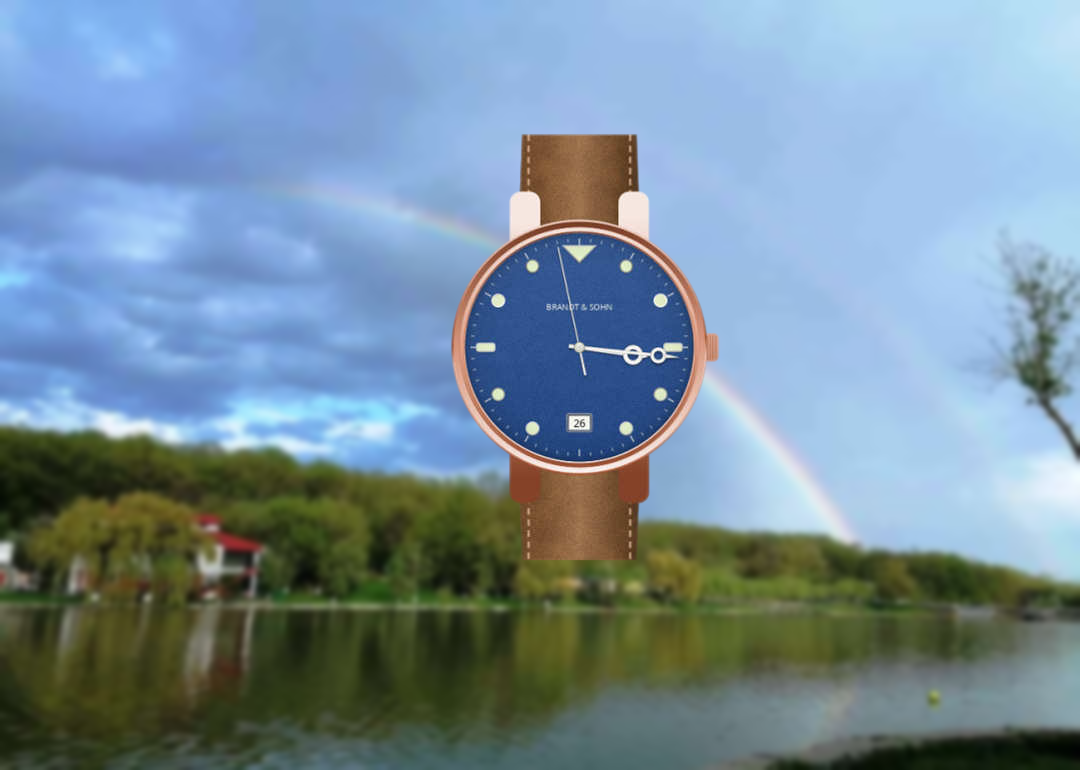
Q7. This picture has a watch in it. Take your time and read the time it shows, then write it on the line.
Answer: 3:15:58
